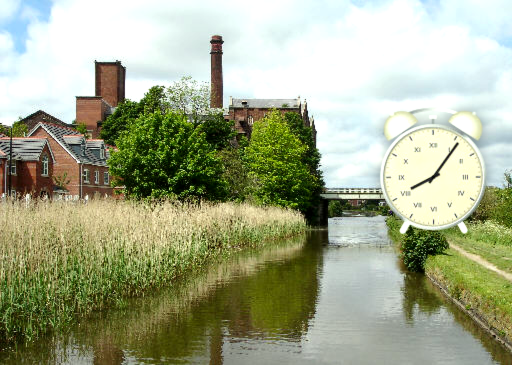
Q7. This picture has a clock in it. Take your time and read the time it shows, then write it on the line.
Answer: 8:06
